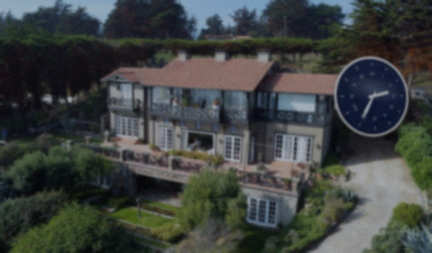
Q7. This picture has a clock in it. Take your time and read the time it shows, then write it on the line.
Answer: 2:35
